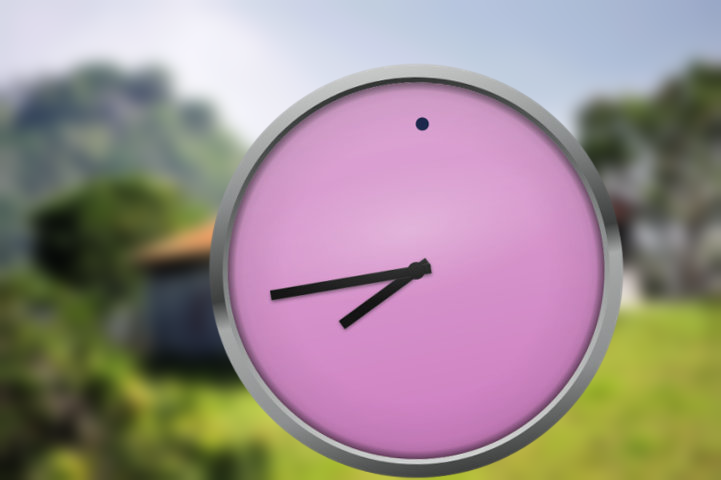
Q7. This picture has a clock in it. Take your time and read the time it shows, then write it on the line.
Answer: 7:43
